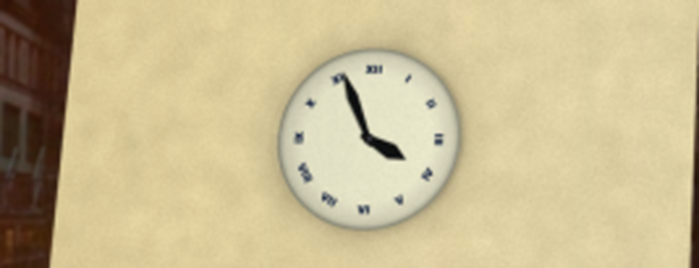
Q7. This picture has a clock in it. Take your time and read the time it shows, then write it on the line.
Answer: 3:56
